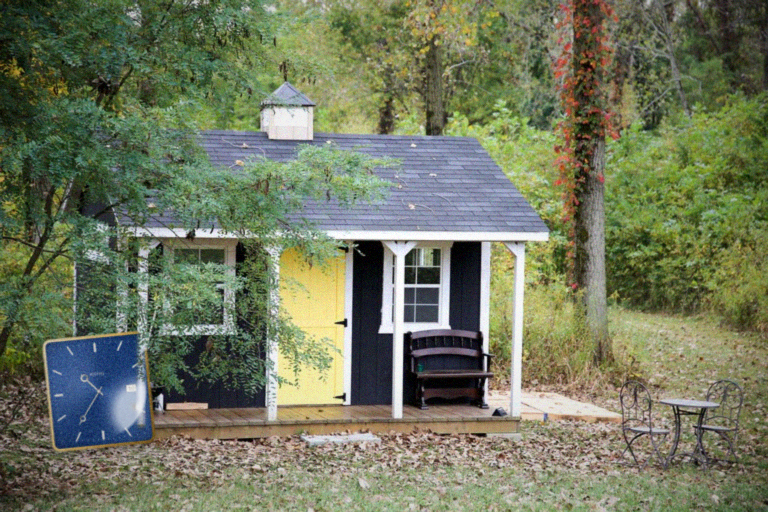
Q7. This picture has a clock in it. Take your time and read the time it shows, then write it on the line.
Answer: 10:36
